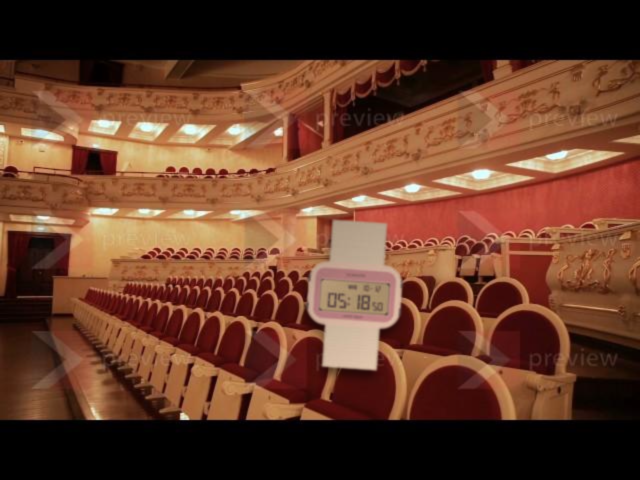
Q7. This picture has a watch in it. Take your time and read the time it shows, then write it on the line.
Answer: 5:18
